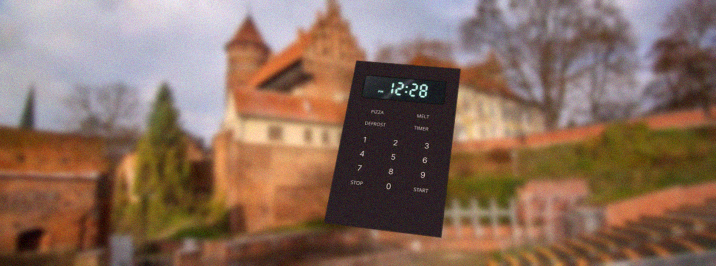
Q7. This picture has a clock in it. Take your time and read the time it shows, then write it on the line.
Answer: 12:28
